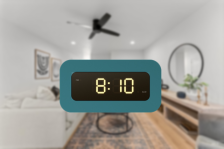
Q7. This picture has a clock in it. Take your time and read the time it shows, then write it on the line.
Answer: 8:10
